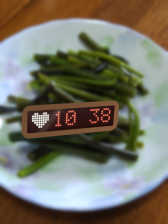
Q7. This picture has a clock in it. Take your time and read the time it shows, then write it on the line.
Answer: 10:38
